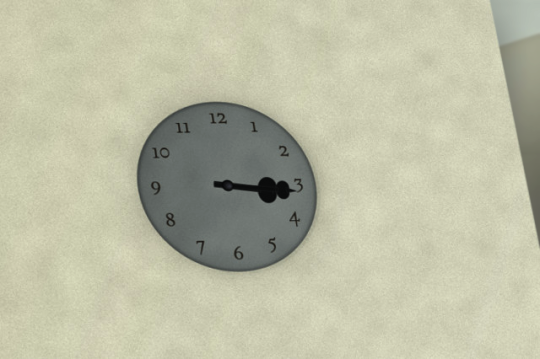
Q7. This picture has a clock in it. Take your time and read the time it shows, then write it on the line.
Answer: 3:16
